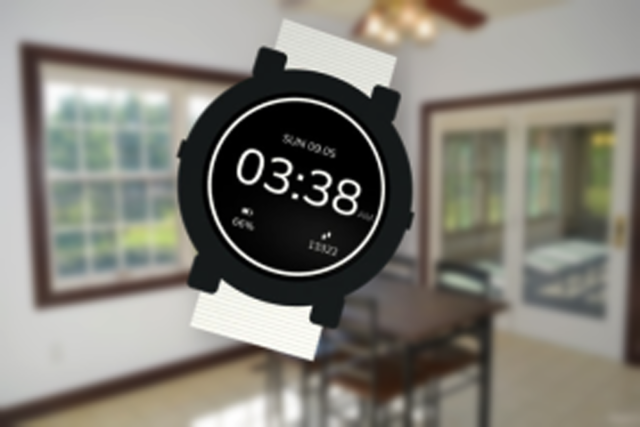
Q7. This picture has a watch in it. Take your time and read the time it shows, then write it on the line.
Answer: 3:38
